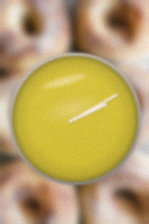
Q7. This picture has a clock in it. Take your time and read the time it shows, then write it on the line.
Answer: 2:10
